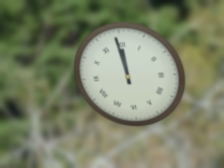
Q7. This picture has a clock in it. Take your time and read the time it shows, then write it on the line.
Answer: 11:59
